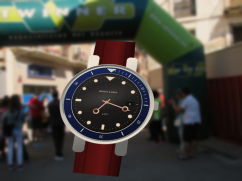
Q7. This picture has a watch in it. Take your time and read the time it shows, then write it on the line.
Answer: 7:18
